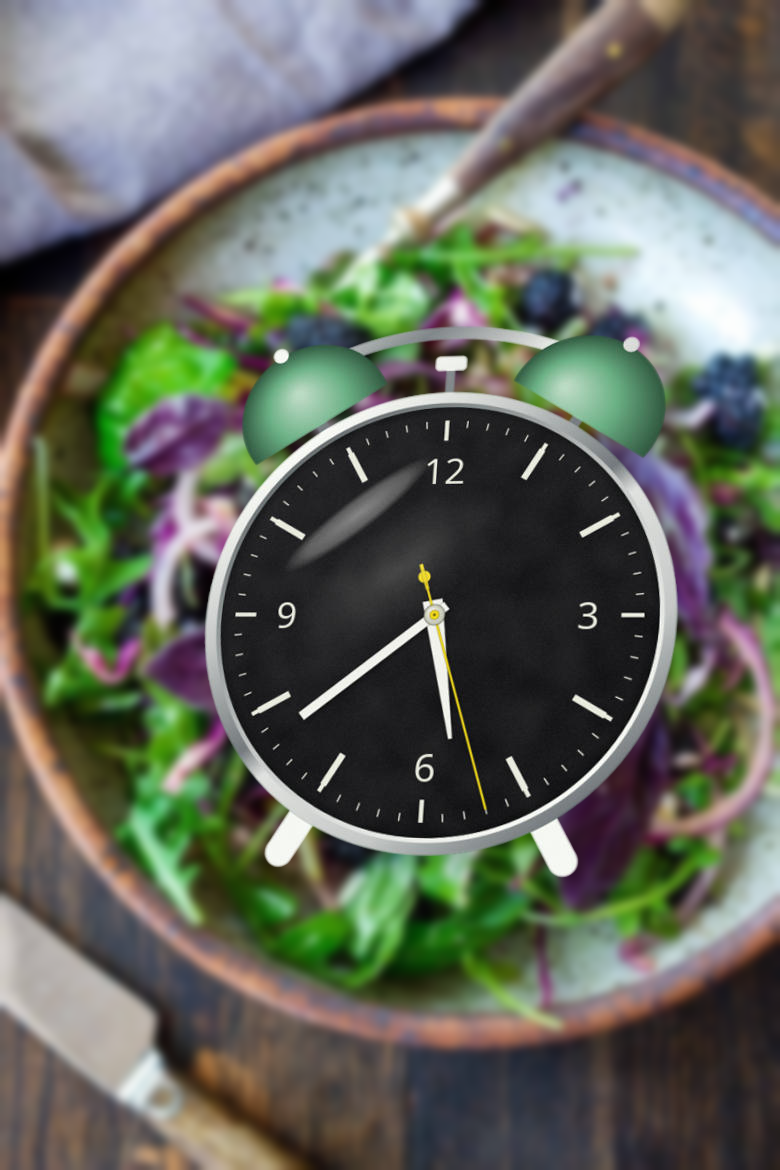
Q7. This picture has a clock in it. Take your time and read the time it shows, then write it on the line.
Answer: 5:38:27
